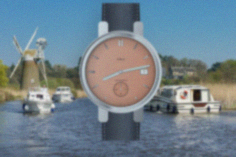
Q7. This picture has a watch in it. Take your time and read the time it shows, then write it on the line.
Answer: 8:13
